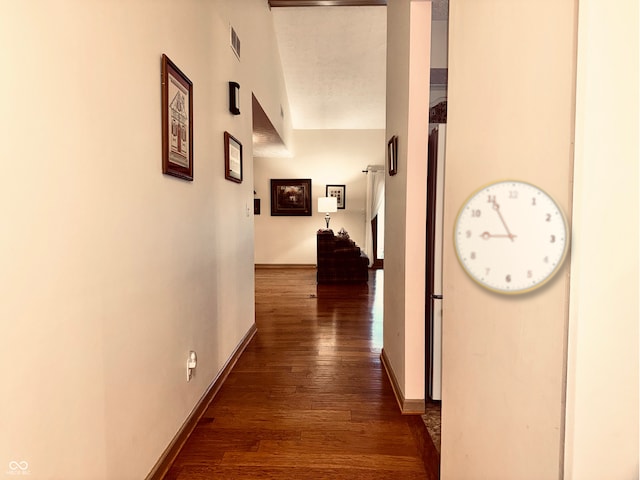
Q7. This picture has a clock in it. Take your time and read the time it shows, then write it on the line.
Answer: 8:55
